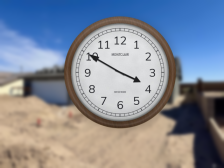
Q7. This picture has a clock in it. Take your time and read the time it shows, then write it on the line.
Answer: 3:50
